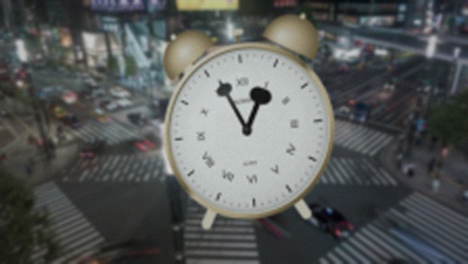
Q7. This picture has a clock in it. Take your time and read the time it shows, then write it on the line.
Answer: 12:56
